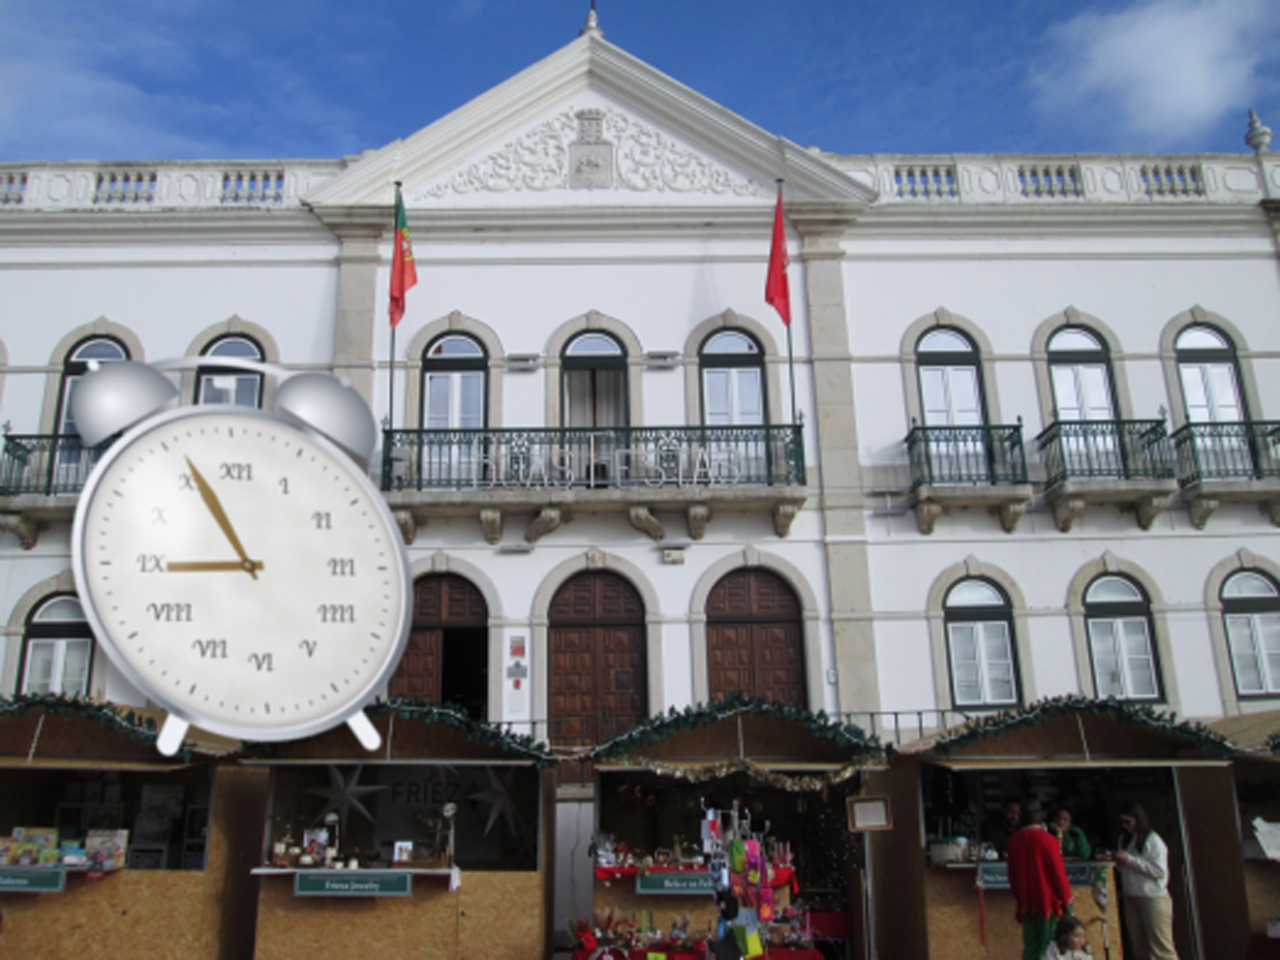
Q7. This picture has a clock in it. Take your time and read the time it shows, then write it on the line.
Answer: 8:56
